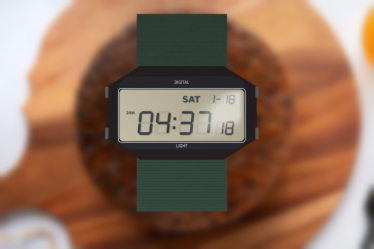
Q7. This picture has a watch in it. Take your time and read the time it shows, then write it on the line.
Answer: 4:37:18
